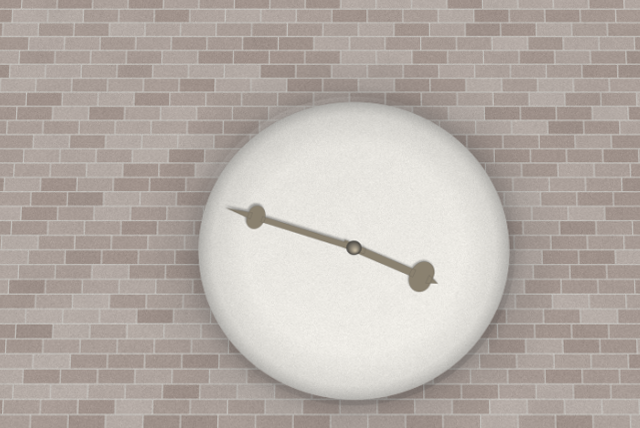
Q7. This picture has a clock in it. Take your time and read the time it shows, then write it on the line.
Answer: 3:48
